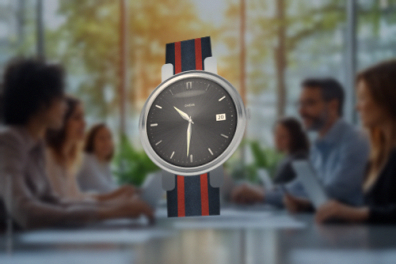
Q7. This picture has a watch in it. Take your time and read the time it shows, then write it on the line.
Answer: 10:31
